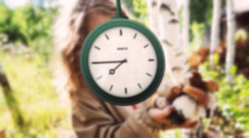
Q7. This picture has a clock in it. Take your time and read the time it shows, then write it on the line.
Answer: 7:45
